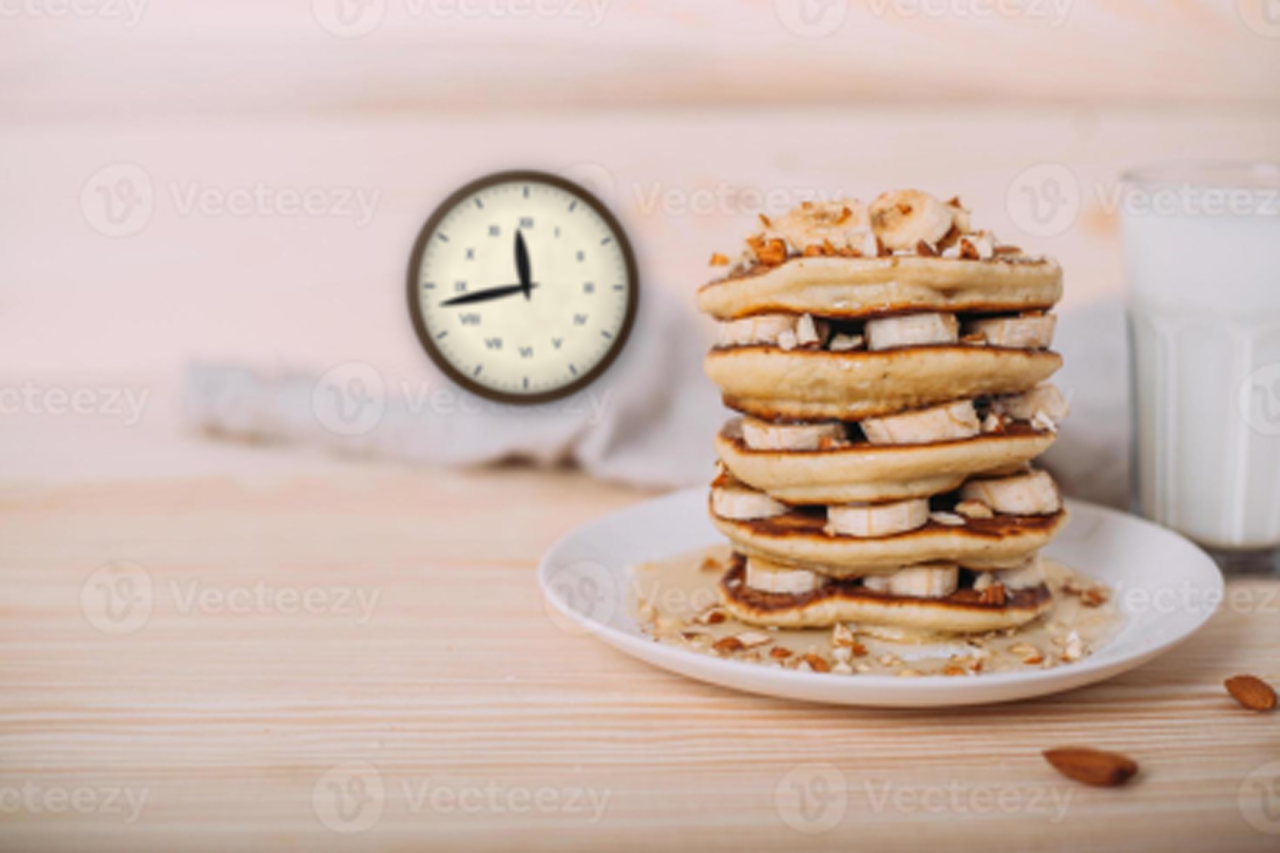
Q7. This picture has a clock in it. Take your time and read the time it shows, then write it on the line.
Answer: 11:43
